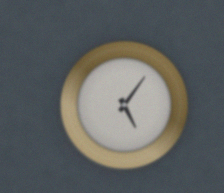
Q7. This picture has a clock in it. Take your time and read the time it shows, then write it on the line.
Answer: 5:06
